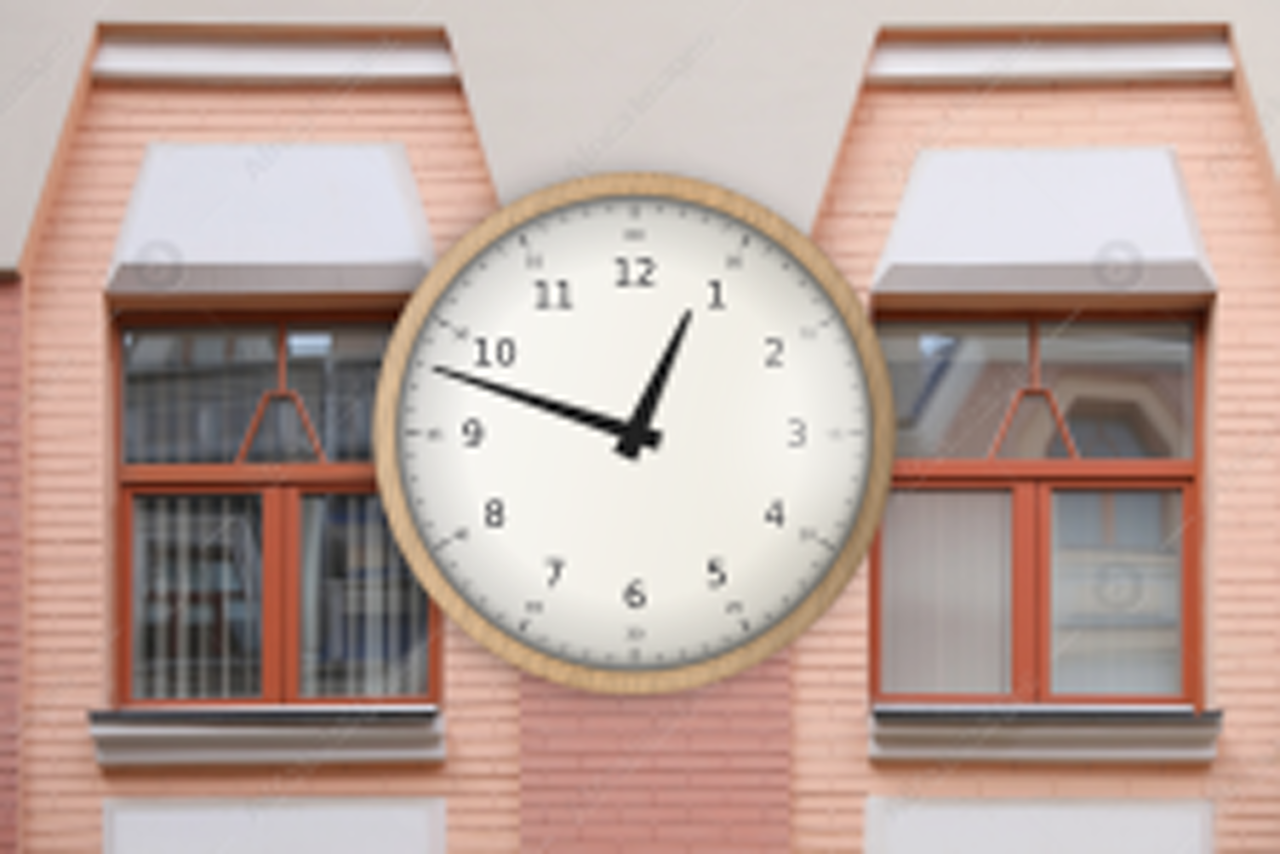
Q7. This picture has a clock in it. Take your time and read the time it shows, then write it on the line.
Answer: 12:48
